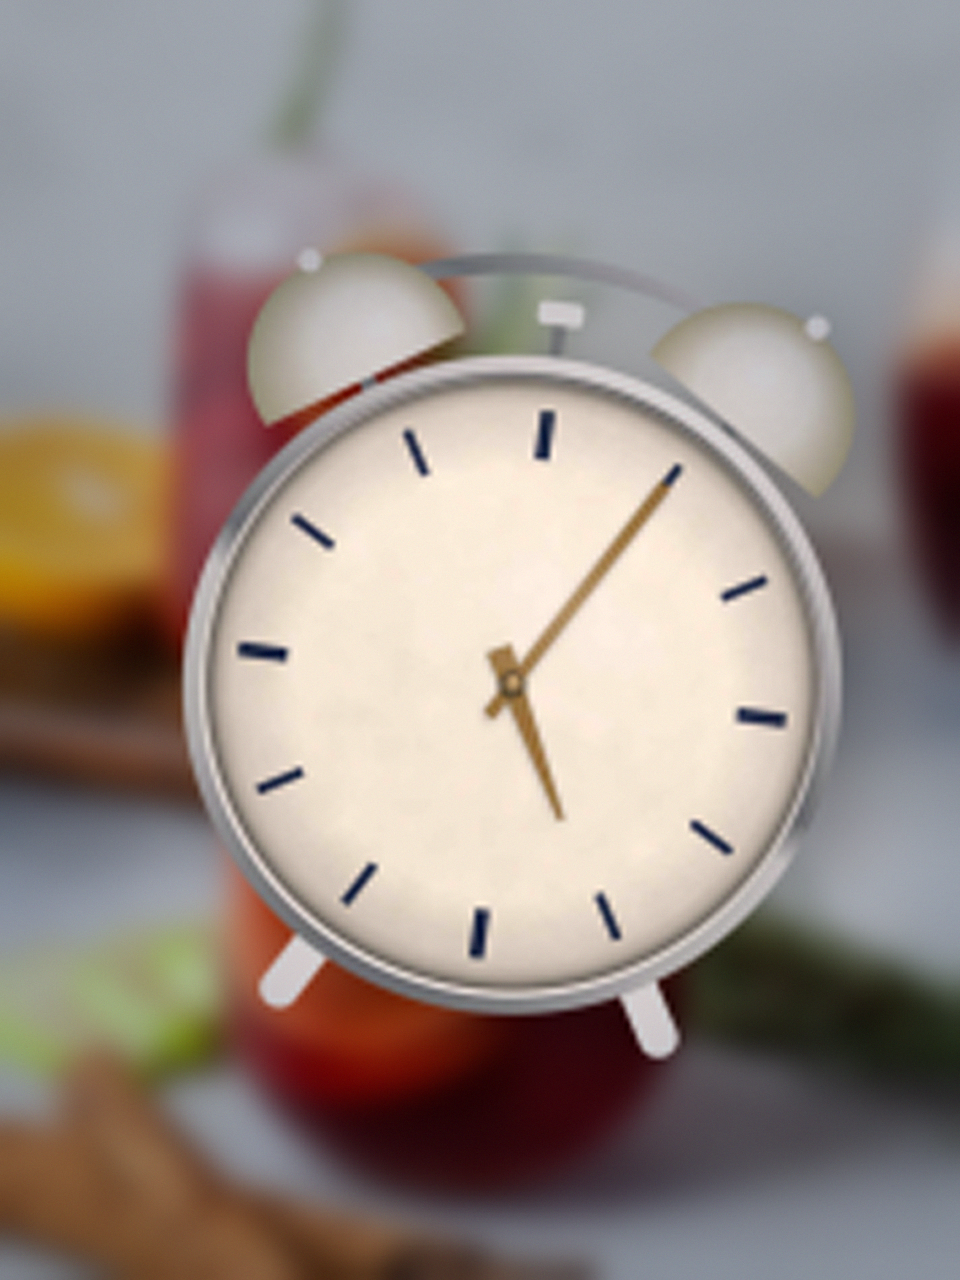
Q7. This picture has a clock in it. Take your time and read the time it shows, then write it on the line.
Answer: 5:05
